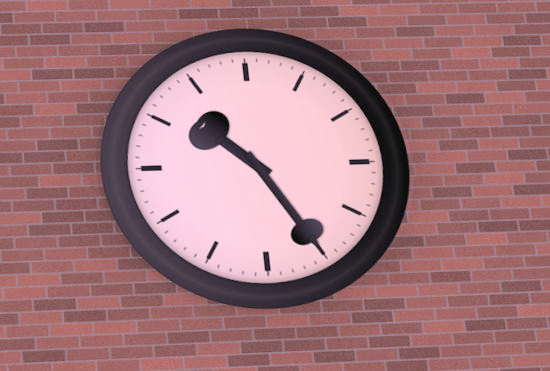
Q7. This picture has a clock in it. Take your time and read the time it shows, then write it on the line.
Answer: 10:25
